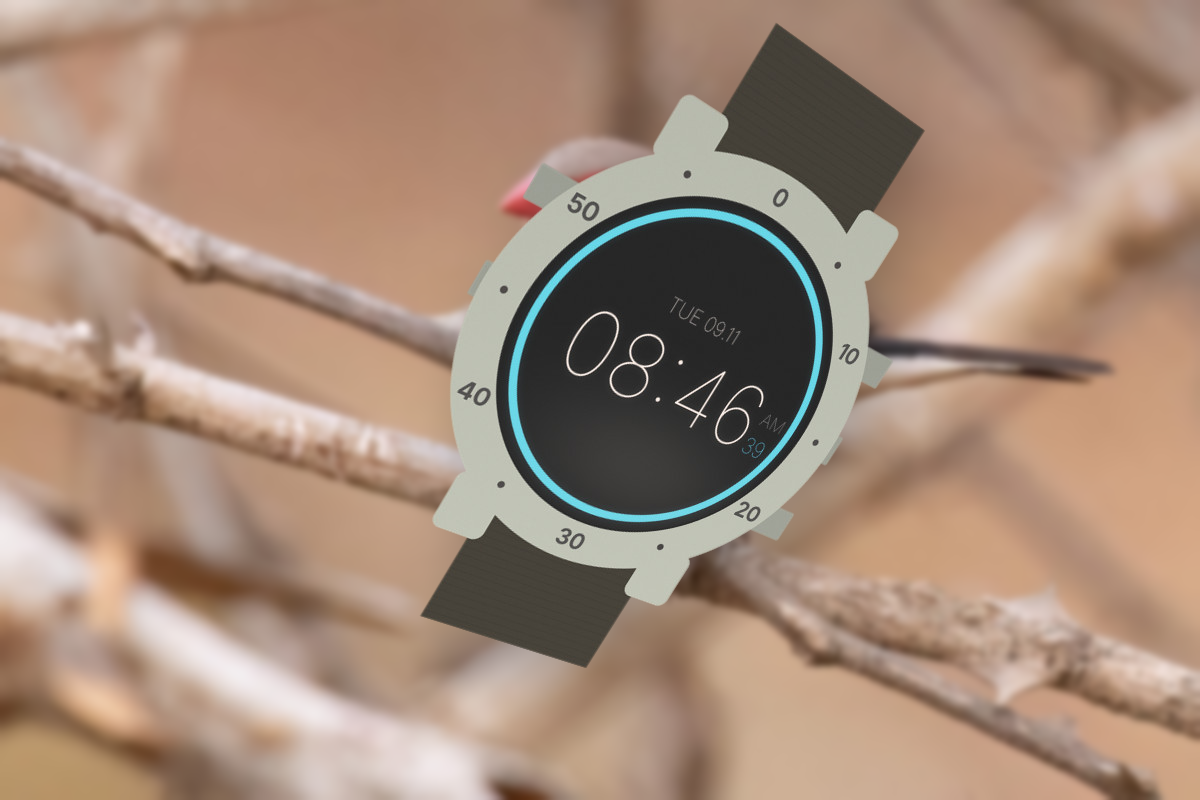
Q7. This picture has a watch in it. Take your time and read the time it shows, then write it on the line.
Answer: 8:46:39
